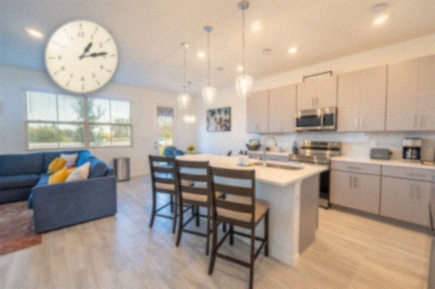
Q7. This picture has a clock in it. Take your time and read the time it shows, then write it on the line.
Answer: 1:14
